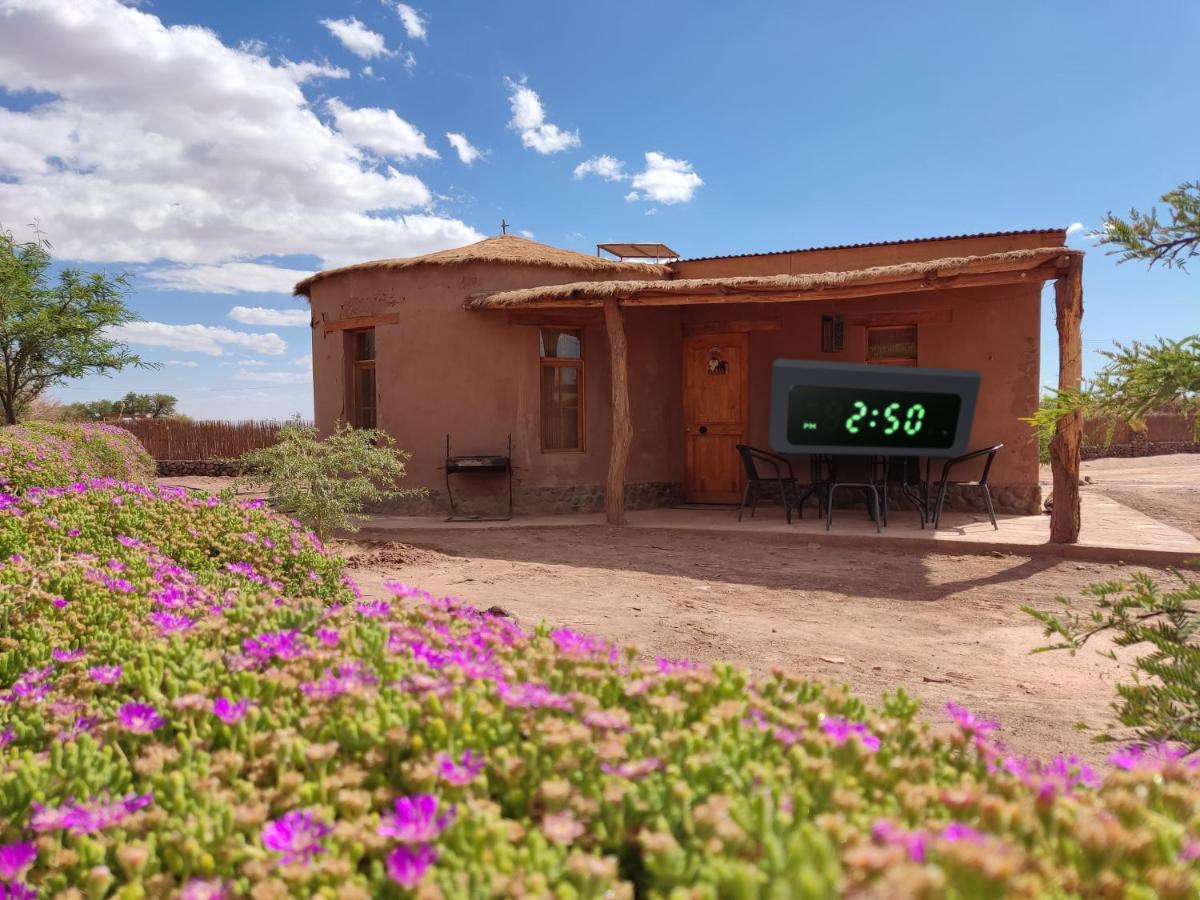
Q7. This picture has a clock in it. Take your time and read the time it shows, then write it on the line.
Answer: 2:50
